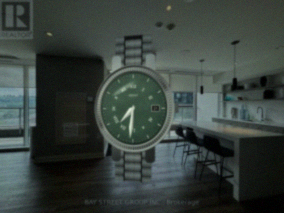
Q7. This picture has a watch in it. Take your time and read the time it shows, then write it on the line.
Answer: 7:31
